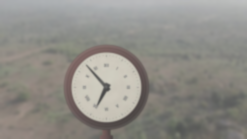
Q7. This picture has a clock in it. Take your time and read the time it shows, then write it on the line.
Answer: 6:53
